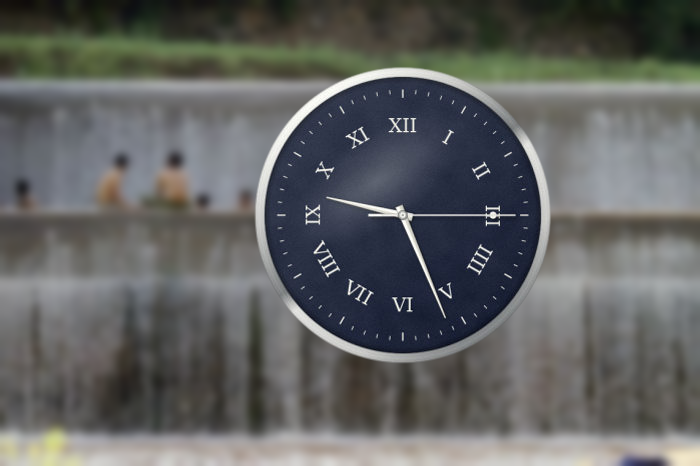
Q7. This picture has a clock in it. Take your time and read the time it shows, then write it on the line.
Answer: 9:26:15
